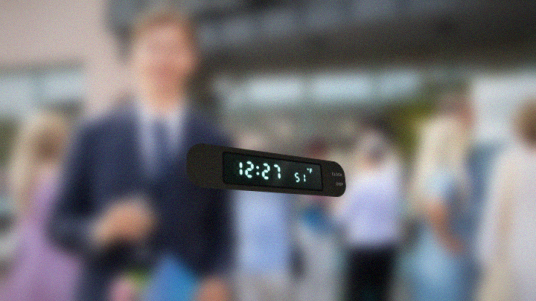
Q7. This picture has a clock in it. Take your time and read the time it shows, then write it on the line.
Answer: 12:27
